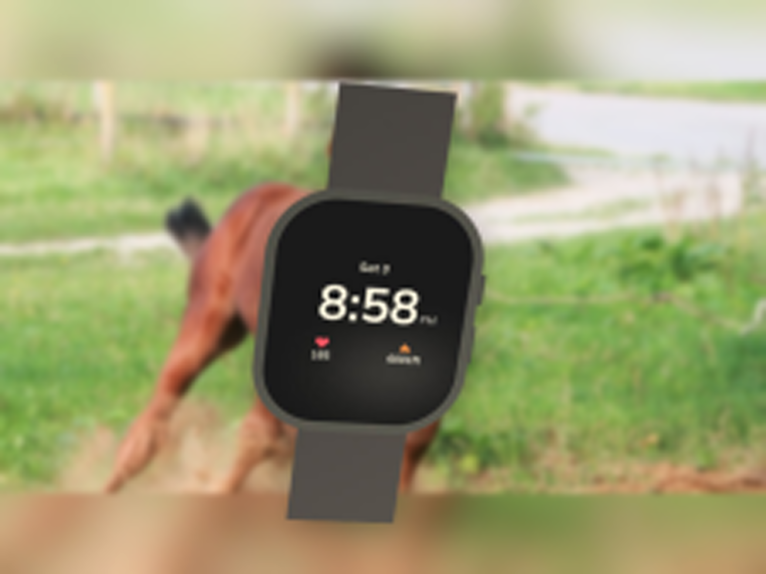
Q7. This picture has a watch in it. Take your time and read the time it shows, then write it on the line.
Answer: 8:58
